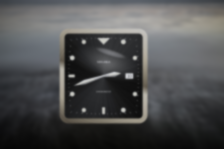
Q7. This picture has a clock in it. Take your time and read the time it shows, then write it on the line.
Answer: 2:42
